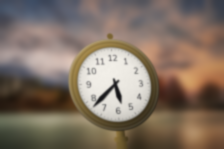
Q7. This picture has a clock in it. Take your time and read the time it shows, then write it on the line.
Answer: 5:38
